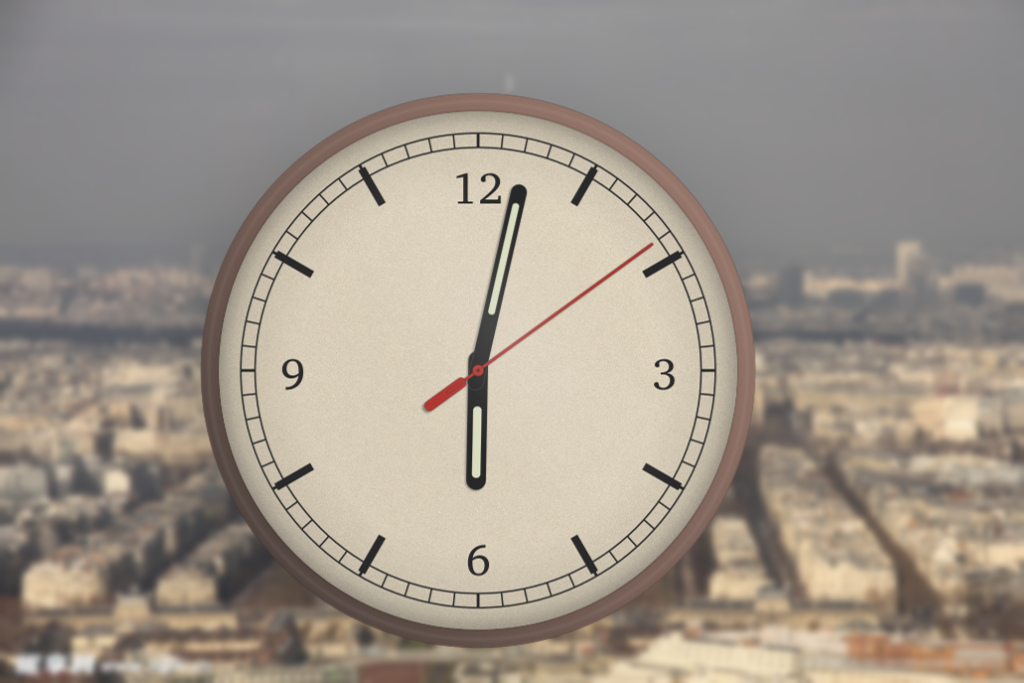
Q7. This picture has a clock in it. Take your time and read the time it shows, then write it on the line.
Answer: 6:02:09
